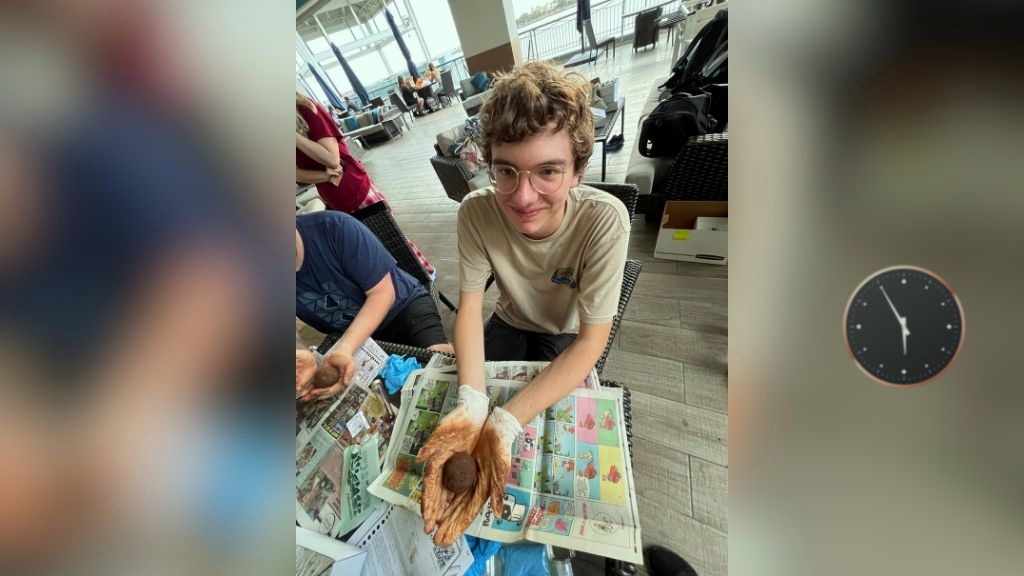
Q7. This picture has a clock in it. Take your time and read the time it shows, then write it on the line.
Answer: 5:55
